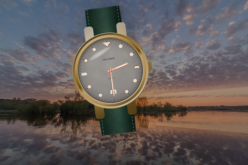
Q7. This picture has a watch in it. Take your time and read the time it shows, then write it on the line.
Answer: 2:30
